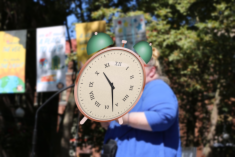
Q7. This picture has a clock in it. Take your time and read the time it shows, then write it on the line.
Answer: 10:27
